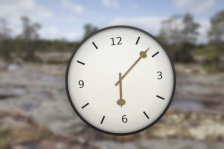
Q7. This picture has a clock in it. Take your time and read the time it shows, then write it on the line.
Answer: 6:08
